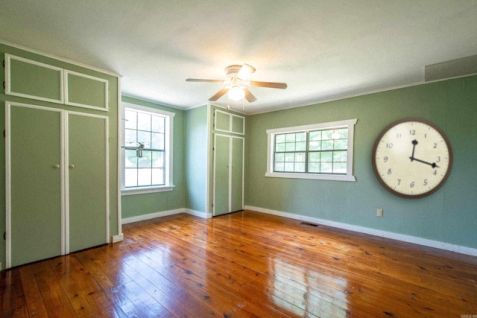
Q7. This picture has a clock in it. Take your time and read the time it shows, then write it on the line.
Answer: 12:18
